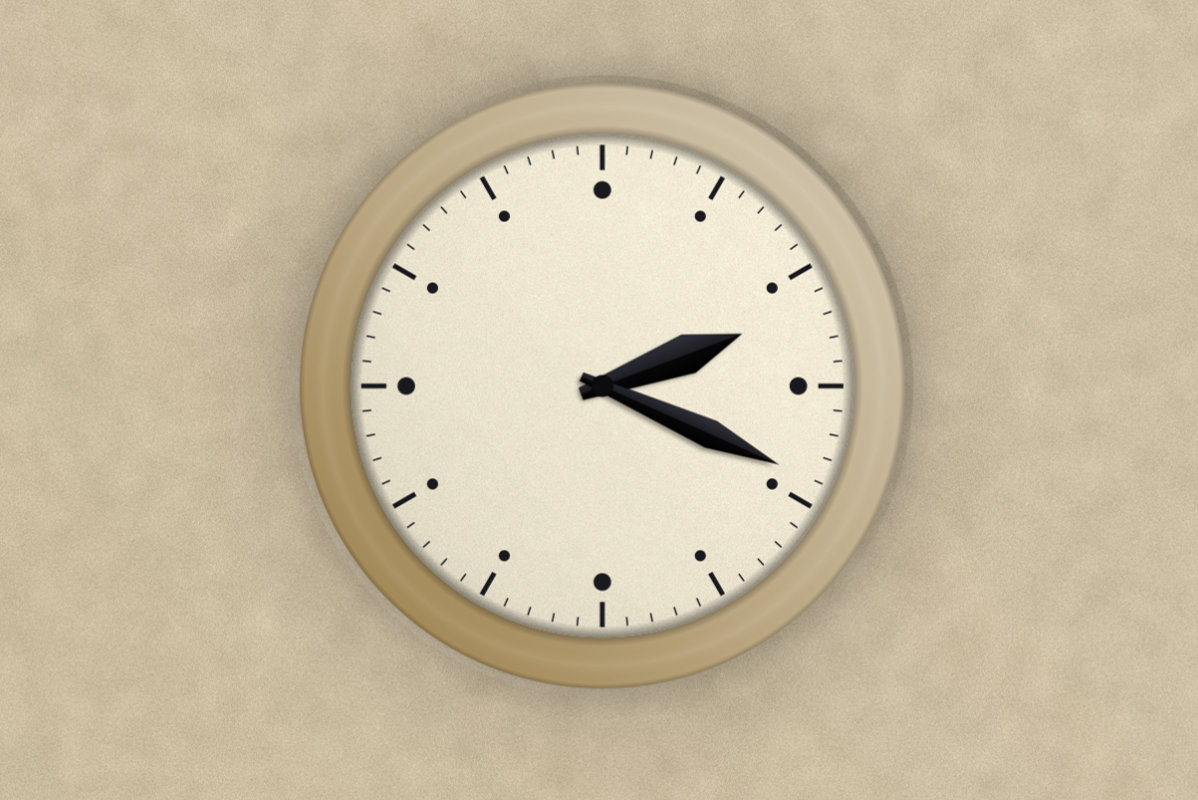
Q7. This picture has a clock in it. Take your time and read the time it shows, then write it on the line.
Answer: 2:19
